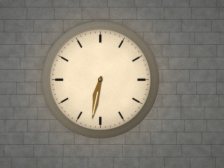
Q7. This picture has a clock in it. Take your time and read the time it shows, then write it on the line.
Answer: 6:32
